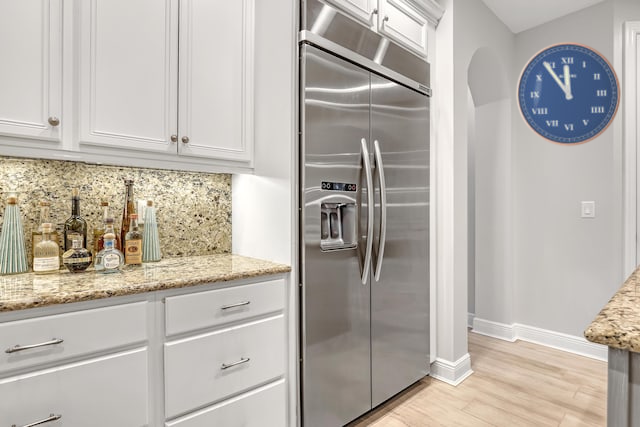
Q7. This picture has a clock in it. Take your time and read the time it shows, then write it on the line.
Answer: 11:54
